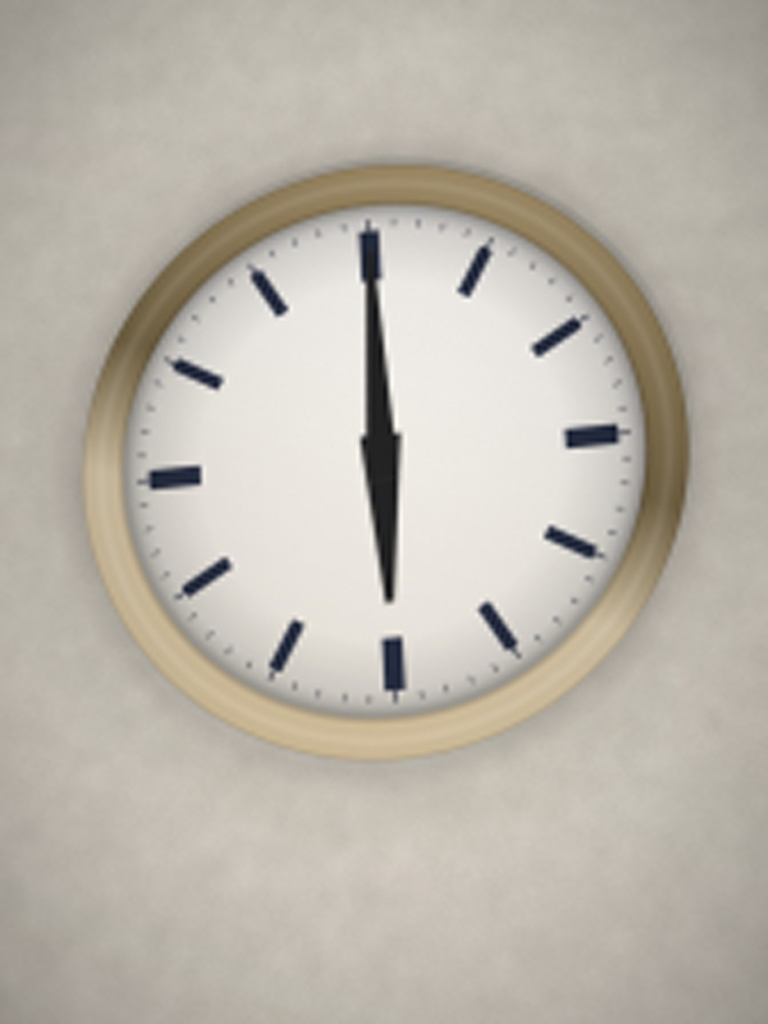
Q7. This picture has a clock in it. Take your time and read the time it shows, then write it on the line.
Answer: 6:00
